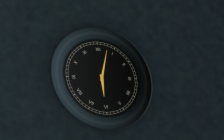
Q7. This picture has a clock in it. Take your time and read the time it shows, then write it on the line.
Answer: 6:03
